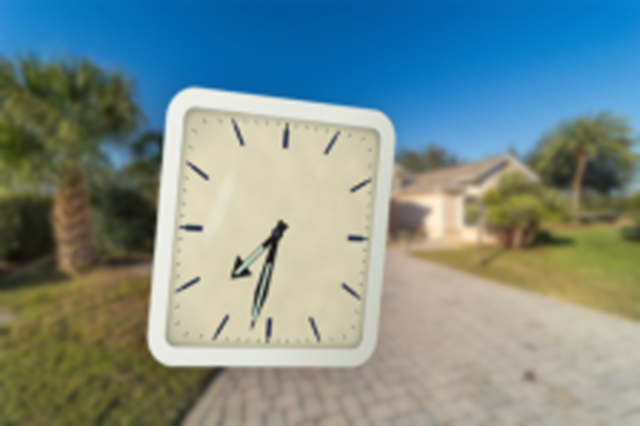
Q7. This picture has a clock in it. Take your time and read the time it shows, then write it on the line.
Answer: 7:32
